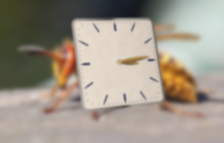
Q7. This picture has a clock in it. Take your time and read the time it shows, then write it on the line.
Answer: 3:14
